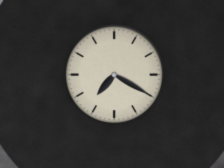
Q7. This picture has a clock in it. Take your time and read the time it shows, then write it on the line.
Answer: 7:20
